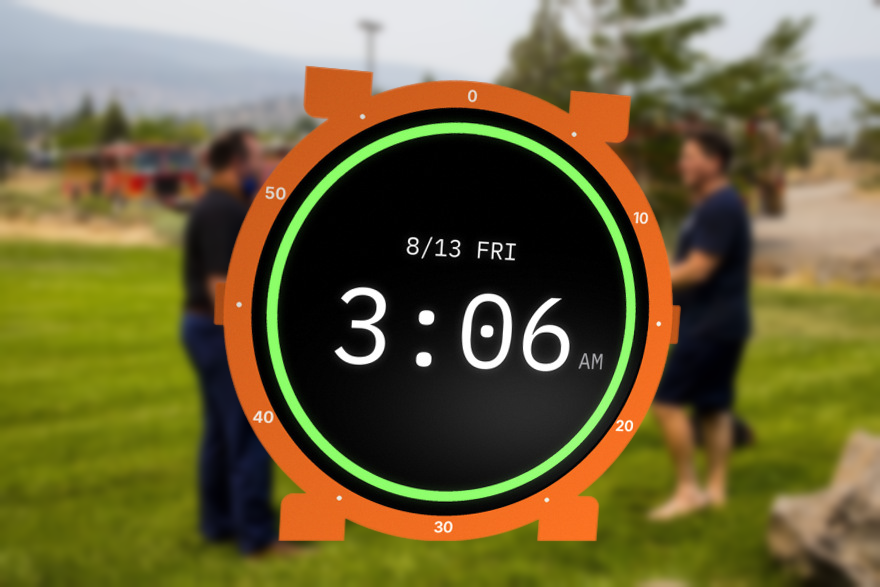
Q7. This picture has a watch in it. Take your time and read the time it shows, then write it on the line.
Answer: 3:06
